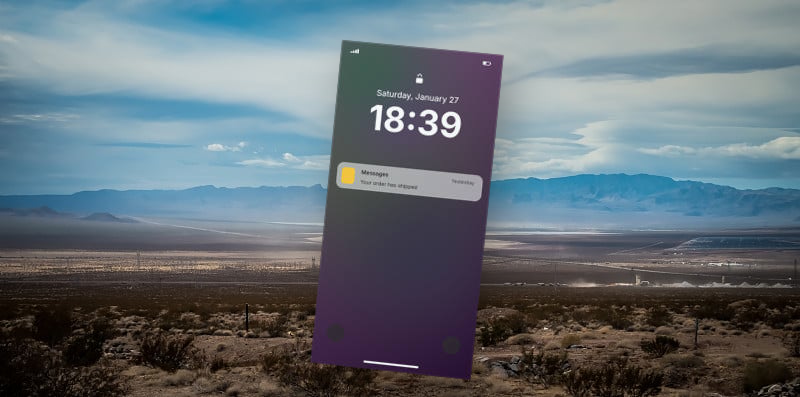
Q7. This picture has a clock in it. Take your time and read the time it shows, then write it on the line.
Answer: 18:39
